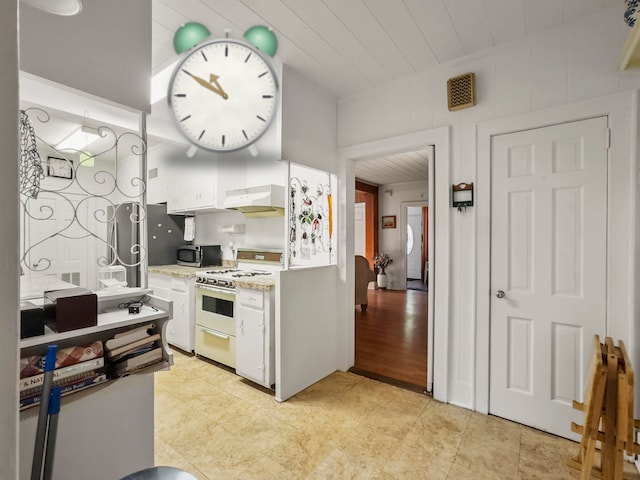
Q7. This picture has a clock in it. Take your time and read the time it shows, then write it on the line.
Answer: 10:50
